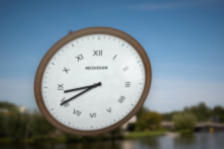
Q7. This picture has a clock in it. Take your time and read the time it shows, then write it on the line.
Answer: 8:40
